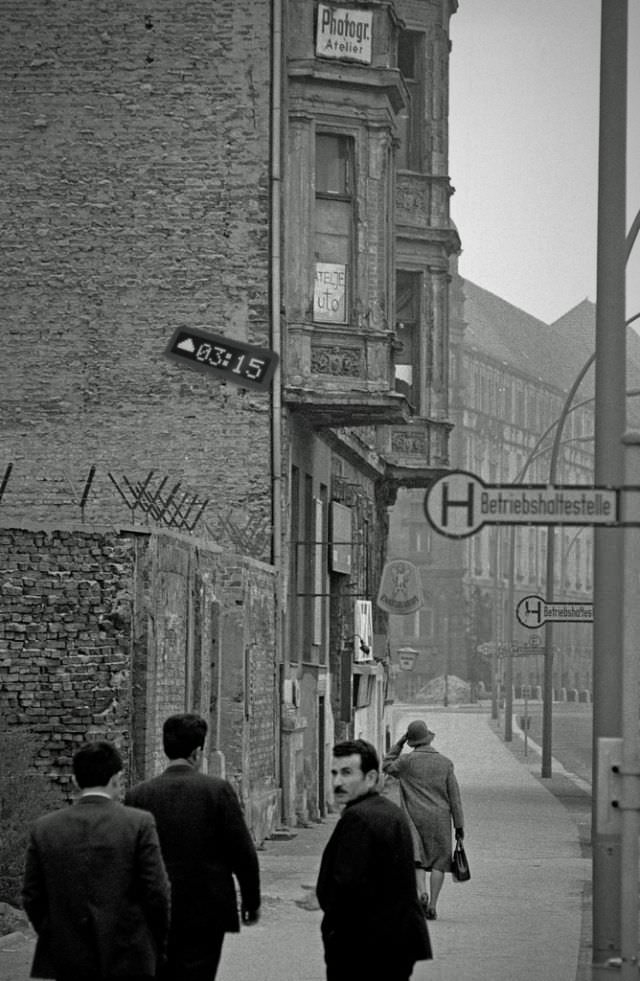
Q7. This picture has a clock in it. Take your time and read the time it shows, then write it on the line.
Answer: 3:15
